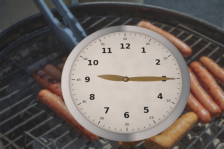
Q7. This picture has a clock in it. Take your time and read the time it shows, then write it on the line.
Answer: 9:15
